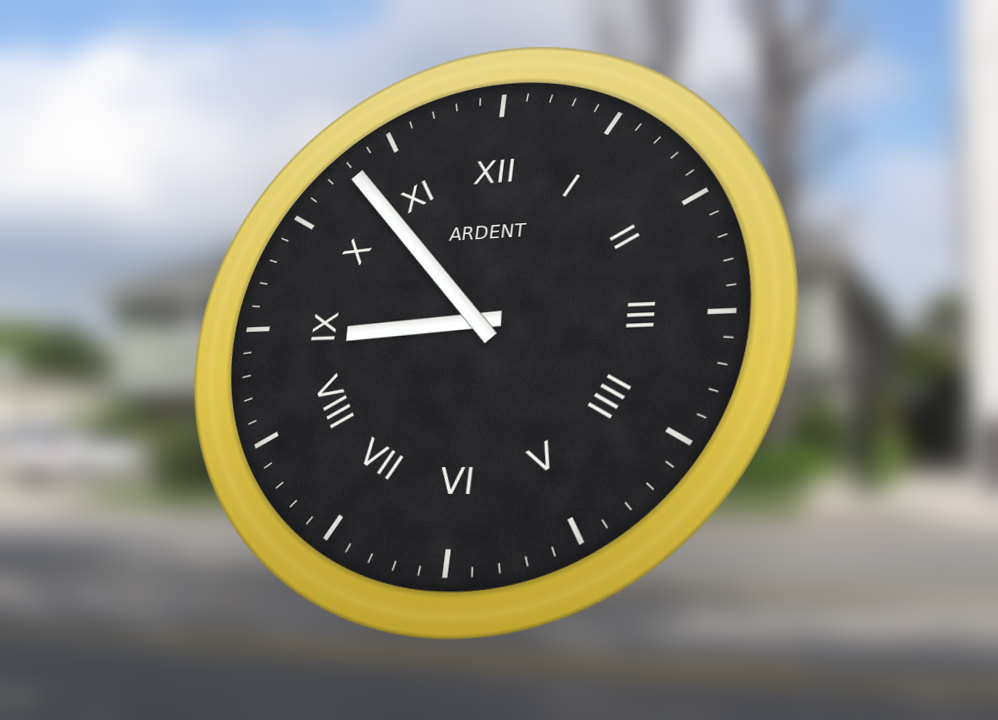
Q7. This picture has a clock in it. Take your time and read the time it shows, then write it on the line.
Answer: 8:53
